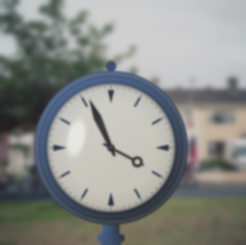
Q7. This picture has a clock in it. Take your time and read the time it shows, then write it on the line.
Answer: 3:56
